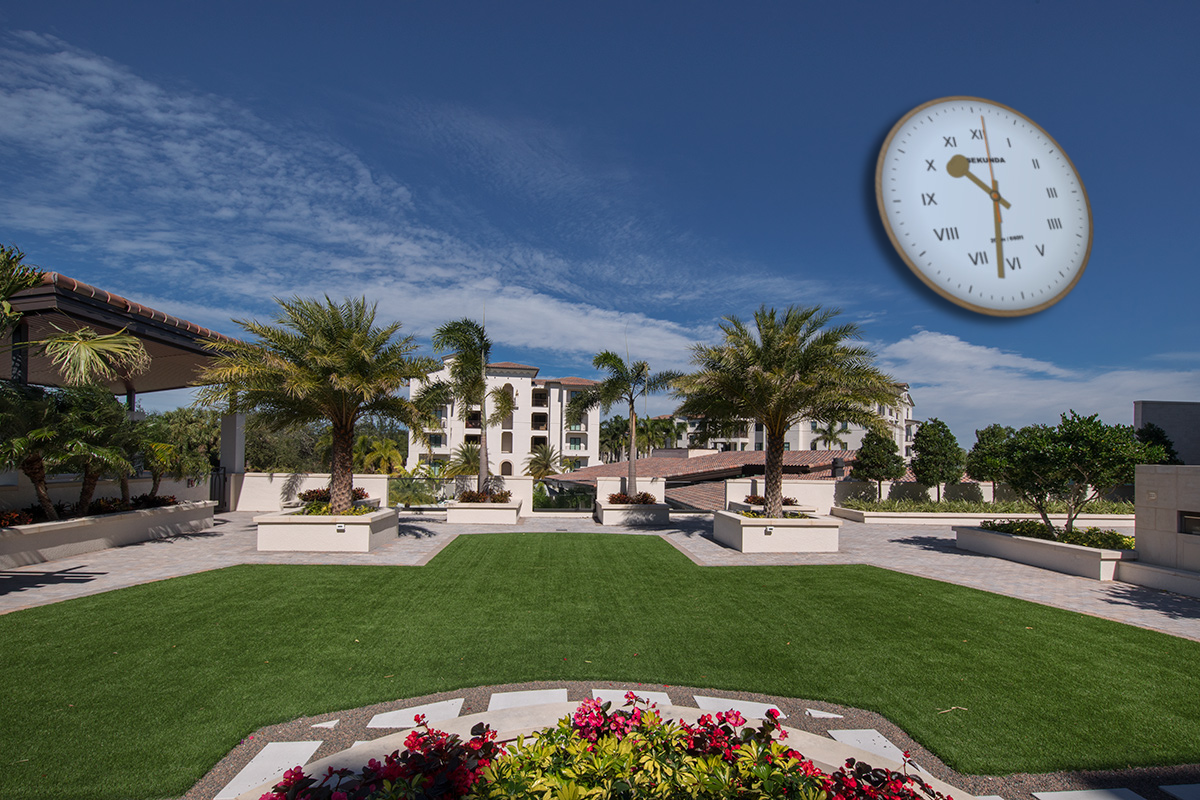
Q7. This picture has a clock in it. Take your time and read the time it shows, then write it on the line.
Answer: 10:32:01
